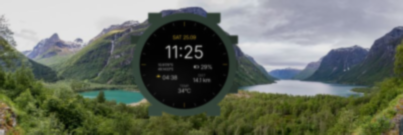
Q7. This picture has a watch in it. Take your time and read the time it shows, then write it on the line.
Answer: 11:25
